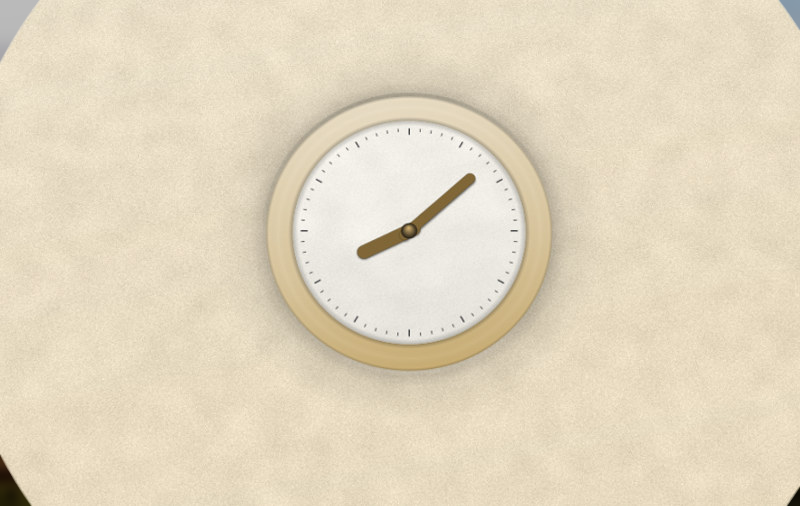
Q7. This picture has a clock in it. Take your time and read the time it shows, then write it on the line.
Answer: 8:08
